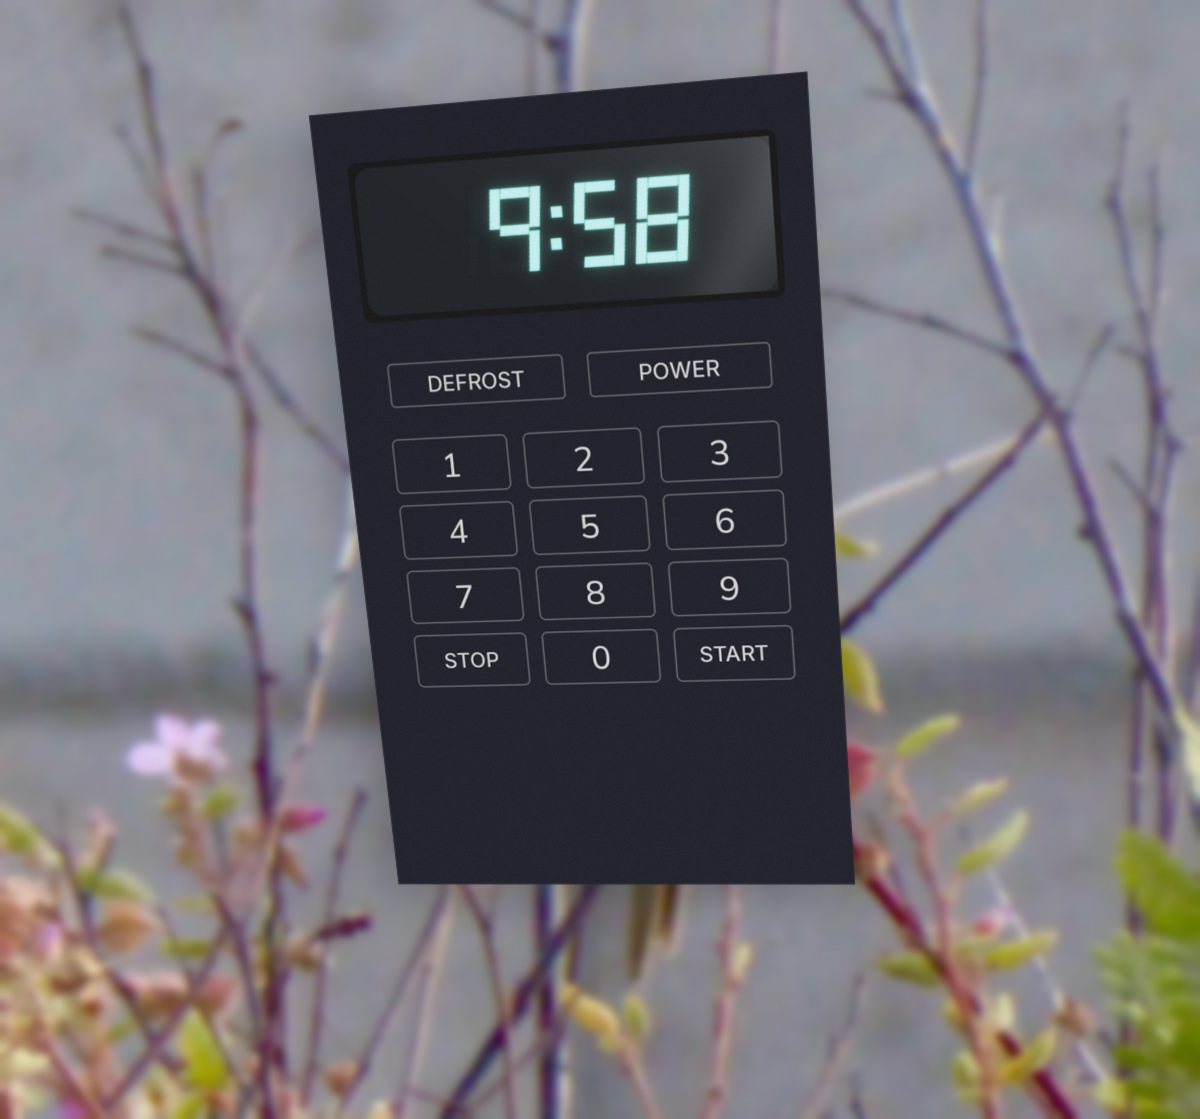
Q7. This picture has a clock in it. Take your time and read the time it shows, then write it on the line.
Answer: 9:58
